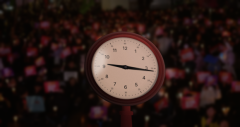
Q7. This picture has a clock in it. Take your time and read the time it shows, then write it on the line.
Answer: 9:16
